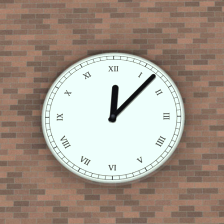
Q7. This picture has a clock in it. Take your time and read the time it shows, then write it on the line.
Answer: 12:07
